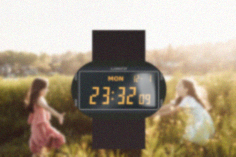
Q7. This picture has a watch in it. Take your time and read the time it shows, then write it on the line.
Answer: 23:32:09
